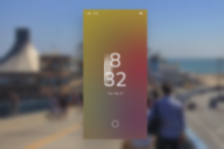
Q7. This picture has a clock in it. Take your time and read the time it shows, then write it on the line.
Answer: 8:32
